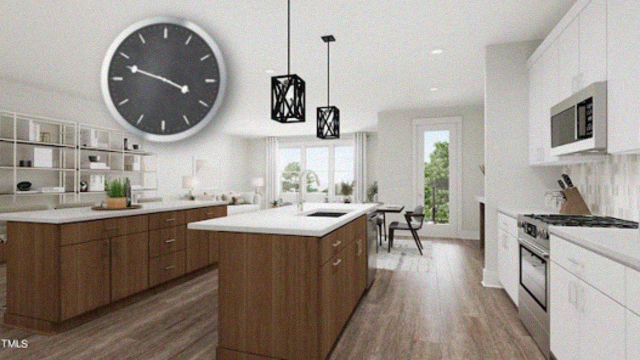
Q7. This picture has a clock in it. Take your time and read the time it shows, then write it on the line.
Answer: 3:48
